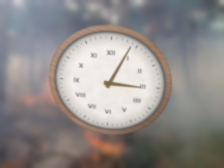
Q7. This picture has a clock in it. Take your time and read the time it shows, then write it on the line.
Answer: 3:04
